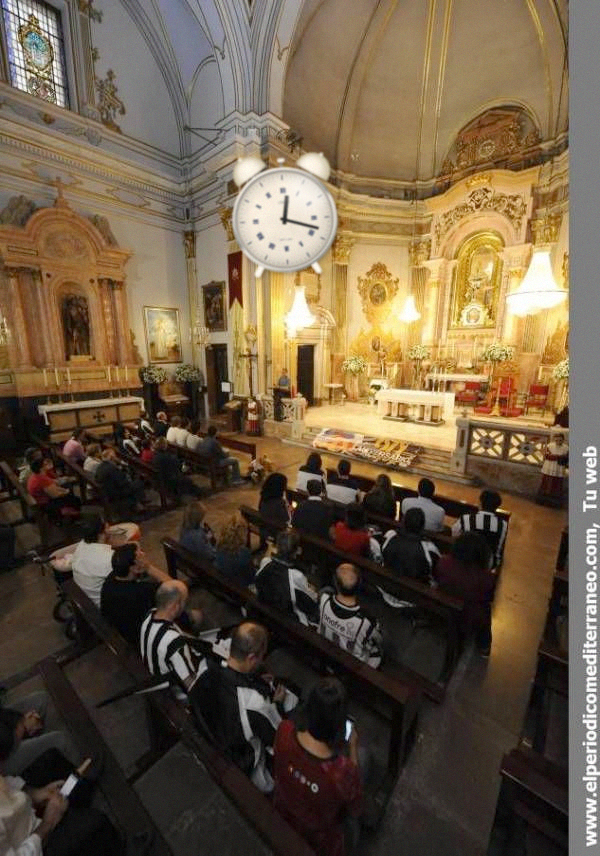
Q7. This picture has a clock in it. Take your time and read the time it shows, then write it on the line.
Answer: 12:18
